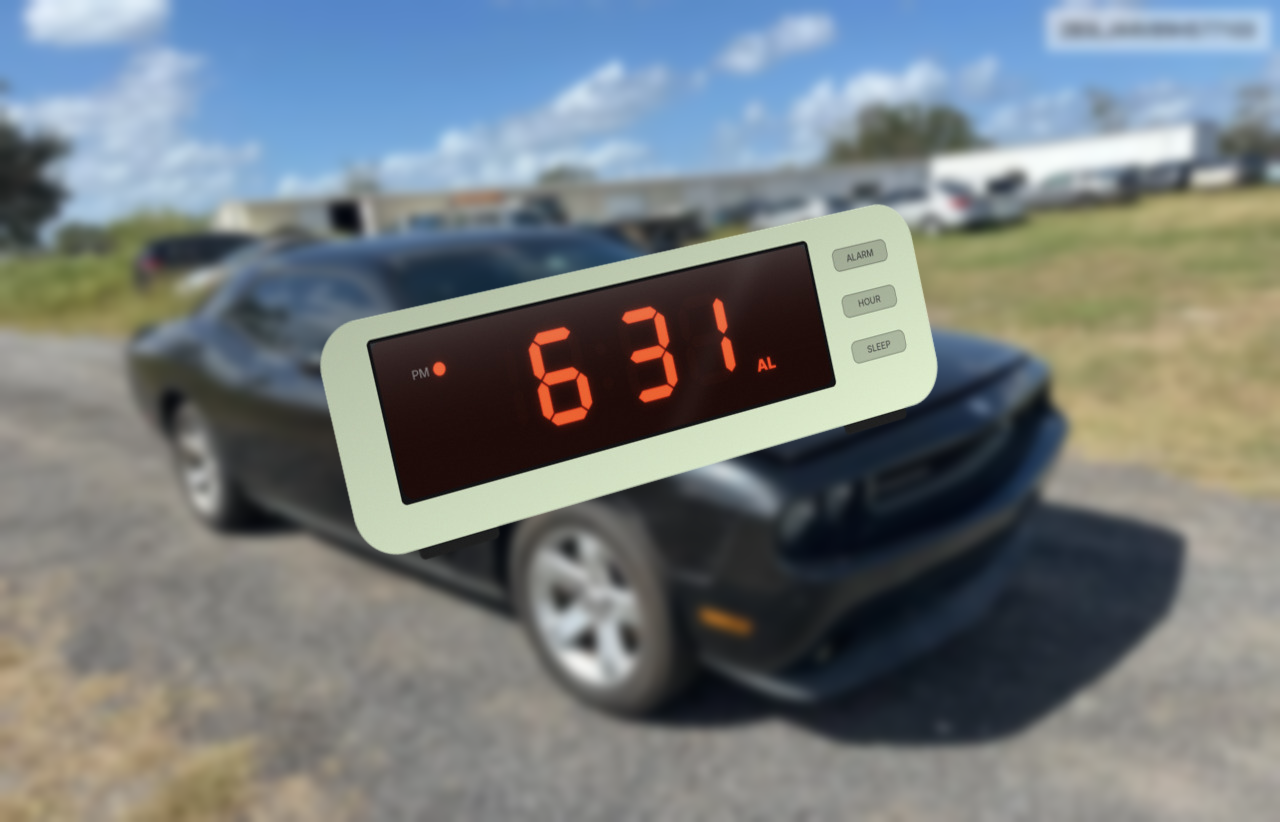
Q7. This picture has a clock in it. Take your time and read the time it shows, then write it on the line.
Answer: 6:31
